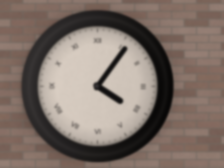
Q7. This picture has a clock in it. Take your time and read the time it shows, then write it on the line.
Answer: 4:06
